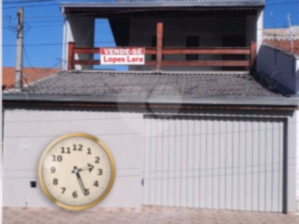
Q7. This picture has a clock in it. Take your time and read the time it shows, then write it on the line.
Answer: 2:26
